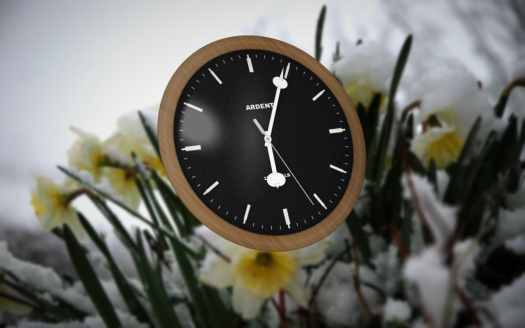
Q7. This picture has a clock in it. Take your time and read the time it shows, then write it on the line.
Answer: 6:04:26
